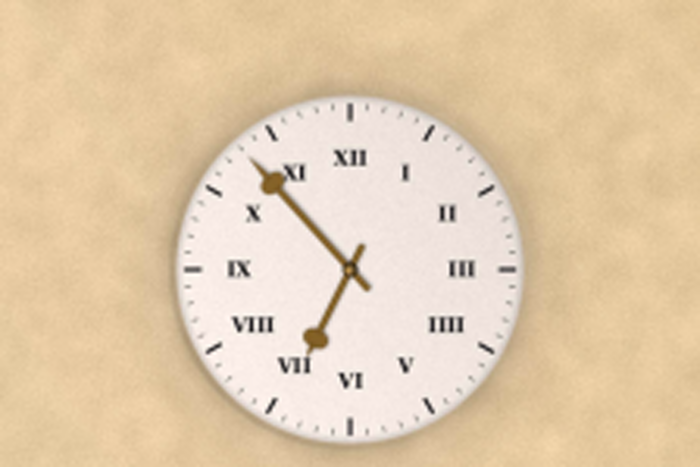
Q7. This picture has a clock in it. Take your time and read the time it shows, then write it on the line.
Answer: 6:53
